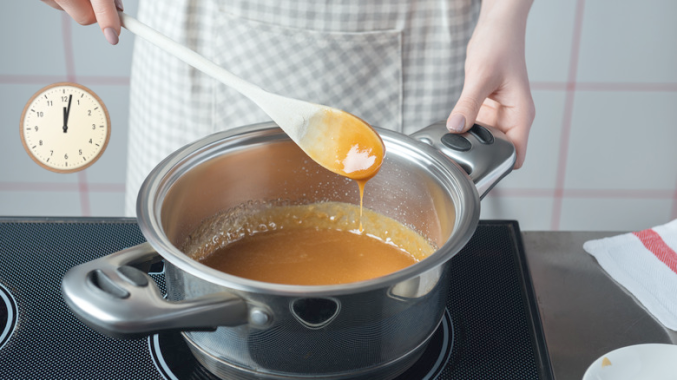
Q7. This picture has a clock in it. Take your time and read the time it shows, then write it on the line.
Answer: 12:02
